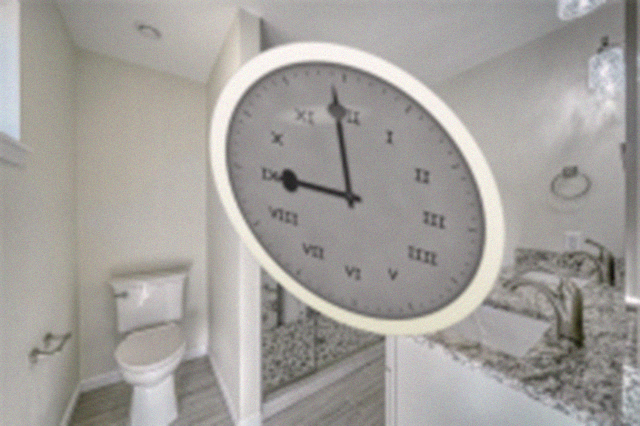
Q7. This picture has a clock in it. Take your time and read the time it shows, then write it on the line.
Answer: 8:59
